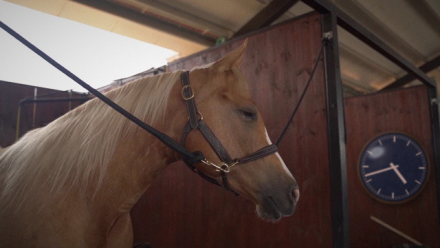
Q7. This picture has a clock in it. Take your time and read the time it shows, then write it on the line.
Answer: 4:42
